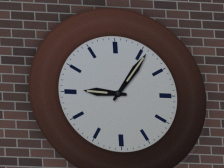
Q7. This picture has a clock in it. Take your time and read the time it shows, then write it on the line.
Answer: 9:06
